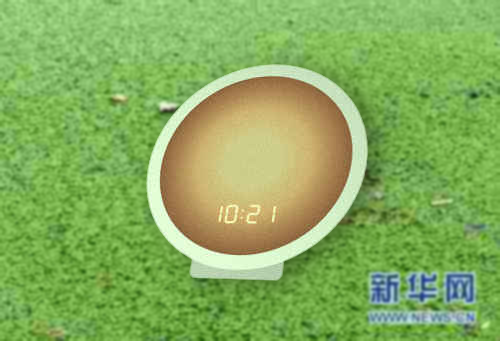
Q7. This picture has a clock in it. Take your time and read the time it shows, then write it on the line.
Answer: 10:21
